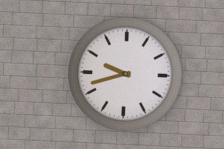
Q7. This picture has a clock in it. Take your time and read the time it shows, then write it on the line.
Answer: 9:42
